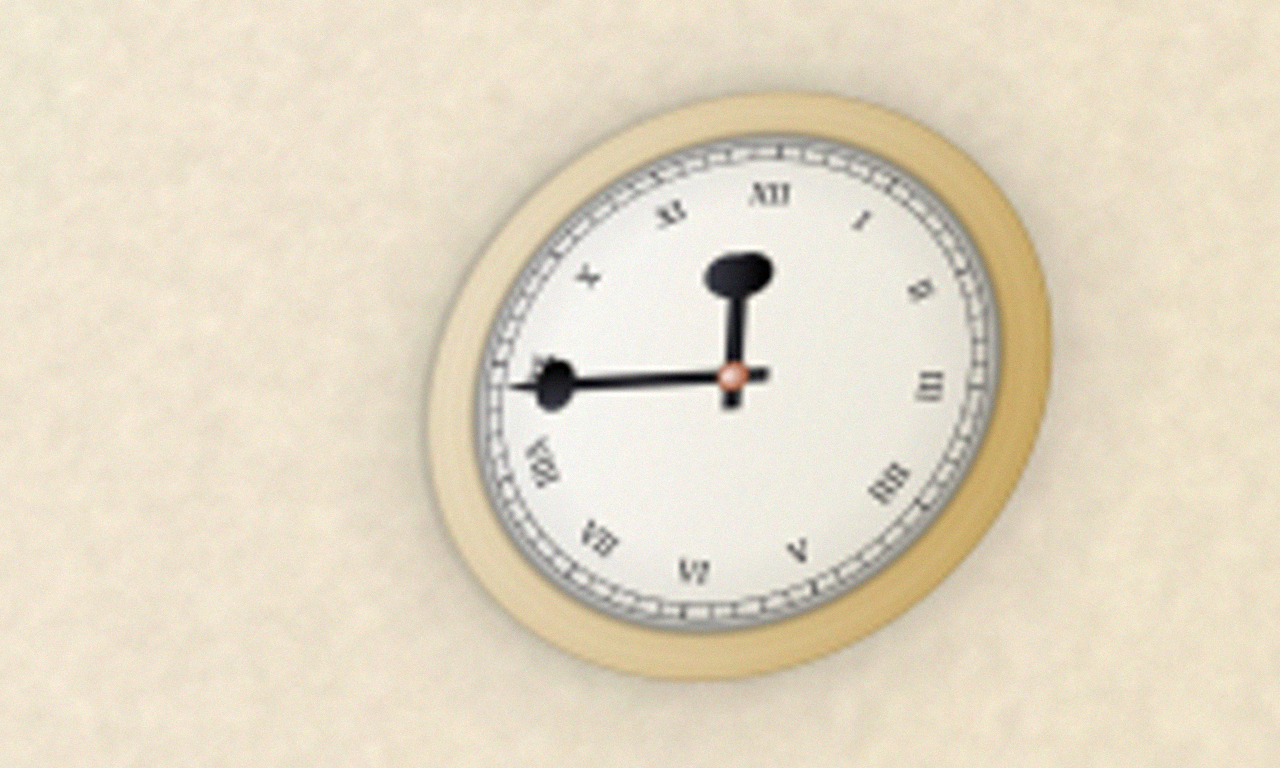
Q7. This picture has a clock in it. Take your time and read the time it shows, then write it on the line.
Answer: 11:44
